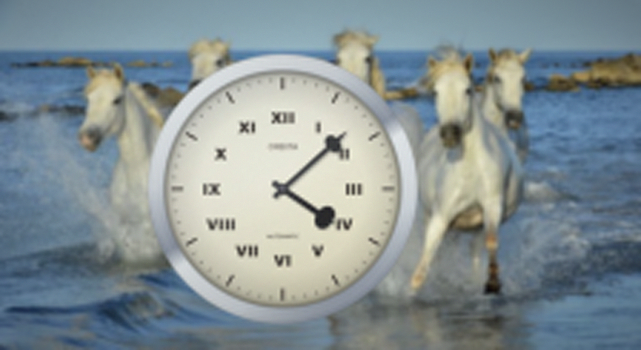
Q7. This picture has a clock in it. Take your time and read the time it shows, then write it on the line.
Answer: 4:08
